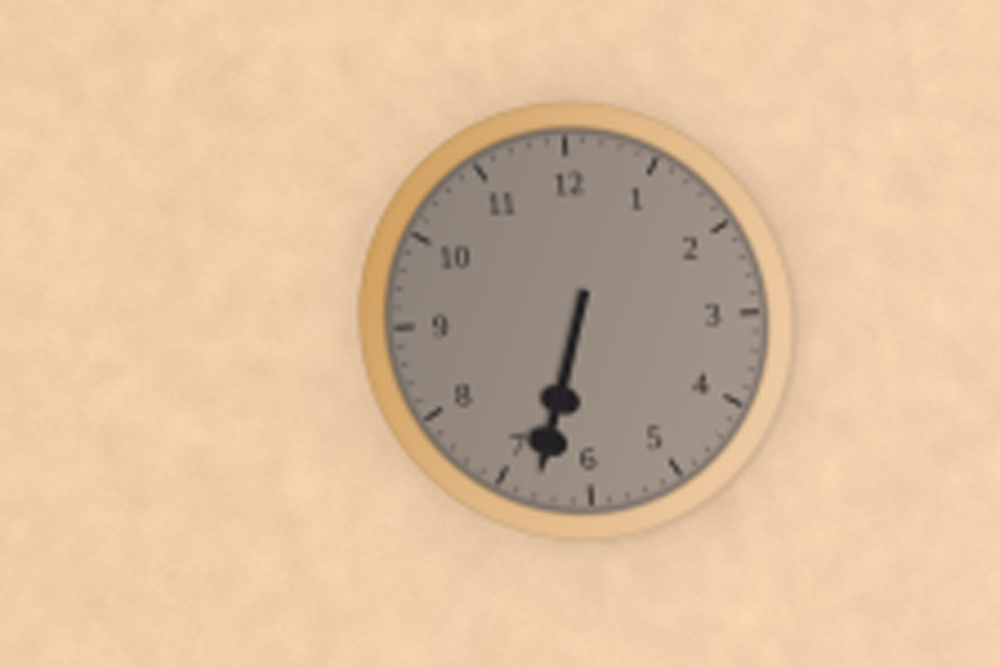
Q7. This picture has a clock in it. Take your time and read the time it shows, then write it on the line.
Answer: 6:33
